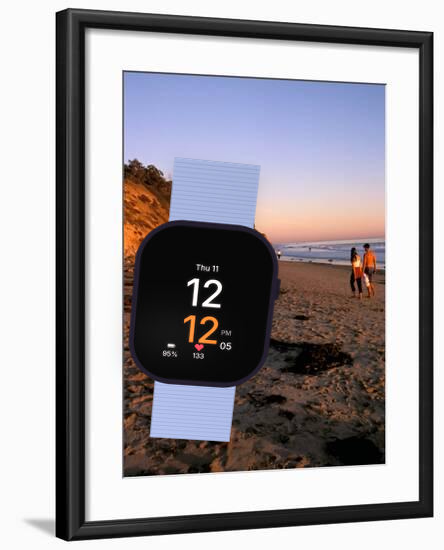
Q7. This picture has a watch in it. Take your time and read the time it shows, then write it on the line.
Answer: 12:12:05
